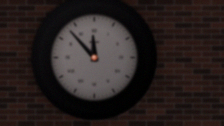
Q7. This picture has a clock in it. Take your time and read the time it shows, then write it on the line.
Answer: 11:53
